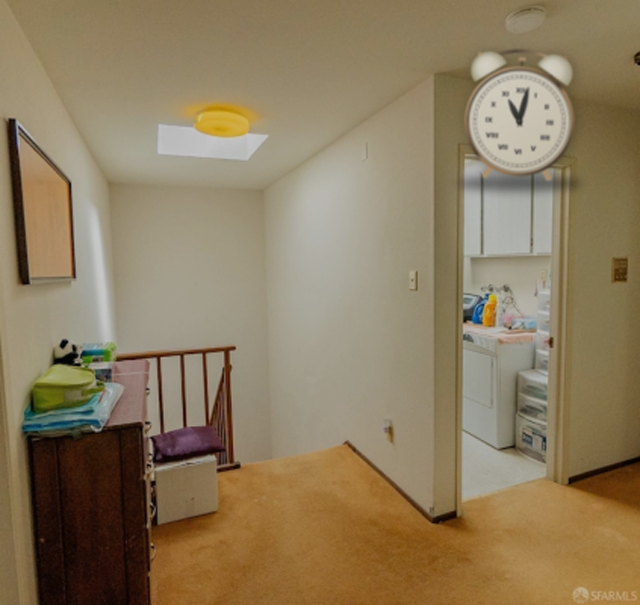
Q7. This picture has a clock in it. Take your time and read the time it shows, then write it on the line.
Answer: 11:02
